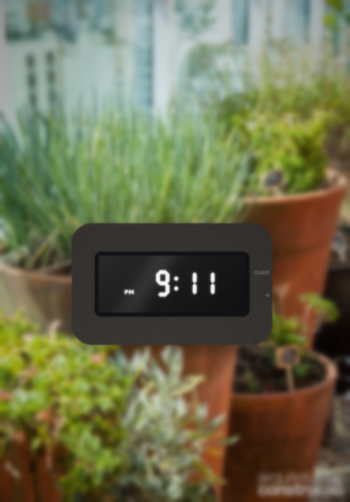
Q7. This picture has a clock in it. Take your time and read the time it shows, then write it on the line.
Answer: 9:11
